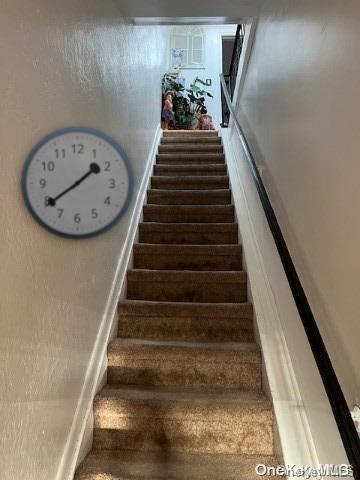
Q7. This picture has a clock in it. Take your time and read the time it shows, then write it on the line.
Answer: 1:39
